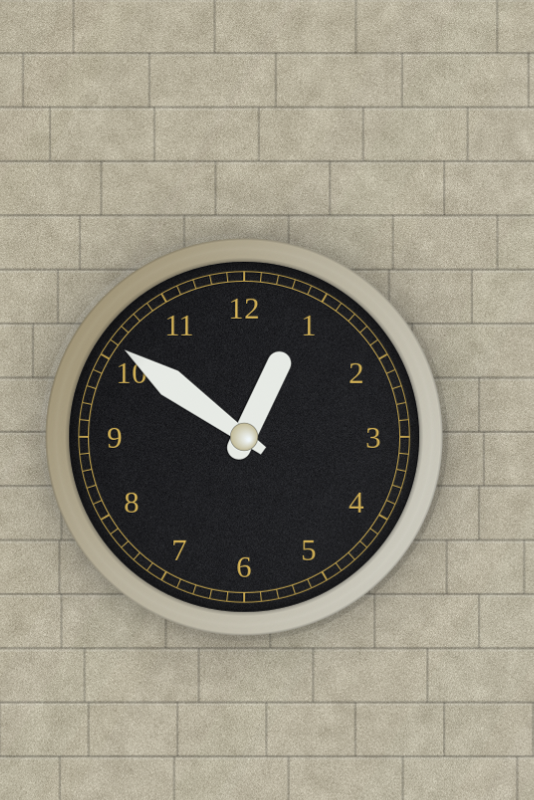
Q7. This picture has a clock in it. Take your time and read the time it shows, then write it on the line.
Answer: 12:51
